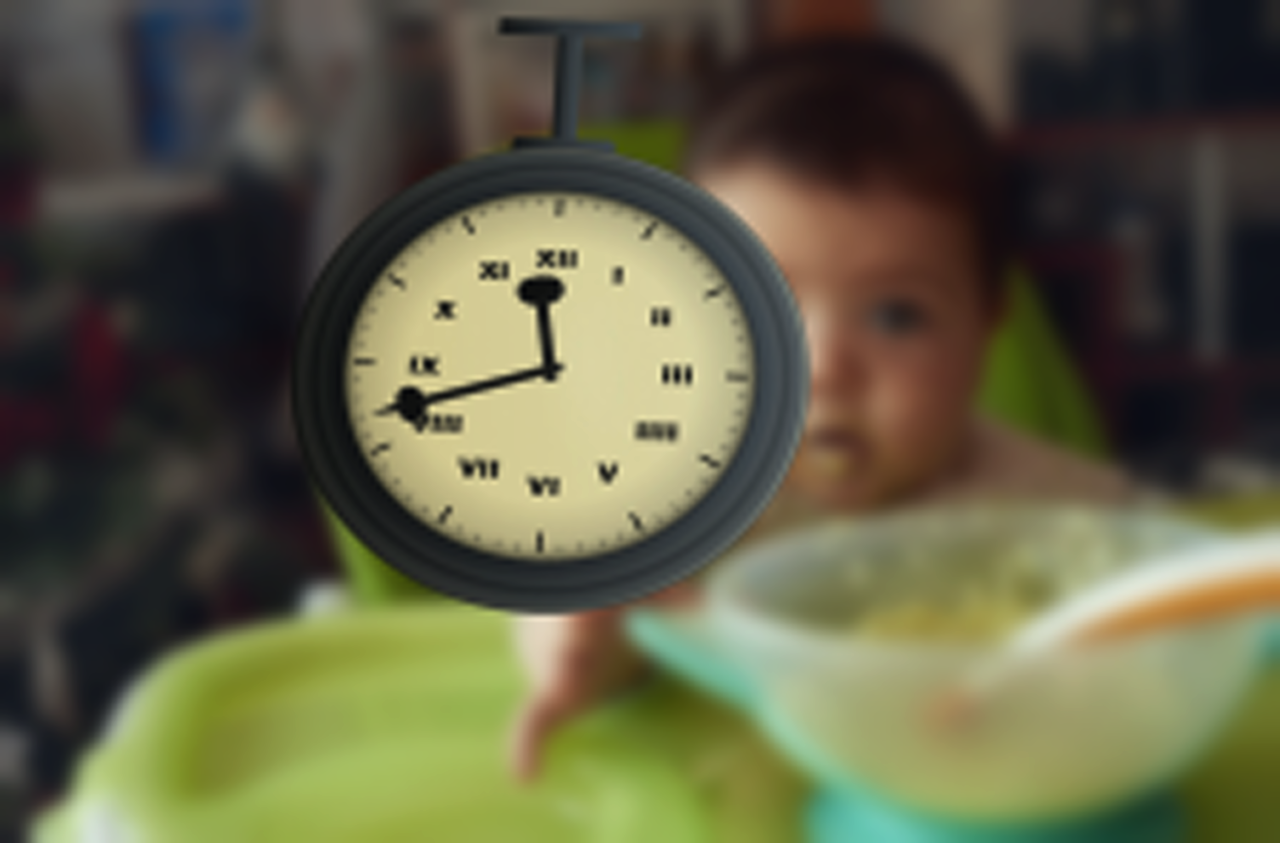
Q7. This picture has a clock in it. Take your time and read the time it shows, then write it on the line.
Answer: 11:42
